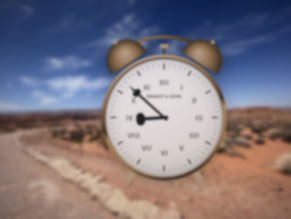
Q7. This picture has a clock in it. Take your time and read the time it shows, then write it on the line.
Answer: 8:52
